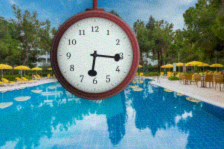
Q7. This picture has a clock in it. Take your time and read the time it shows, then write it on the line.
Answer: 6:16
